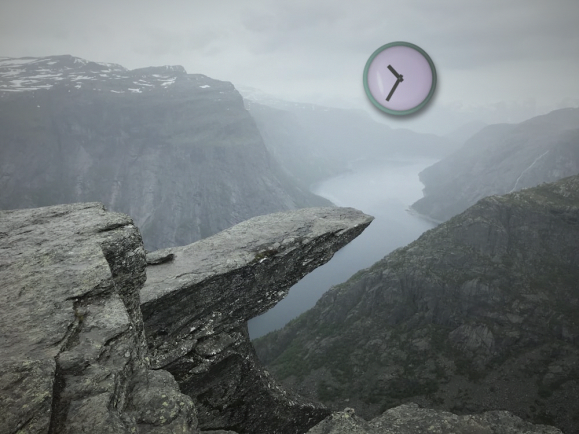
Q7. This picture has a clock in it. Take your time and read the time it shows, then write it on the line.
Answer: 10:35
